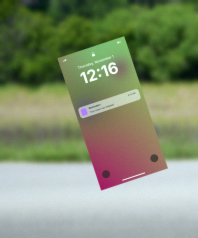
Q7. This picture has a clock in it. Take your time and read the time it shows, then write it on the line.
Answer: 12:16
